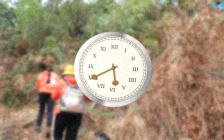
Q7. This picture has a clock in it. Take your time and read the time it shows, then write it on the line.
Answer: 5:40
